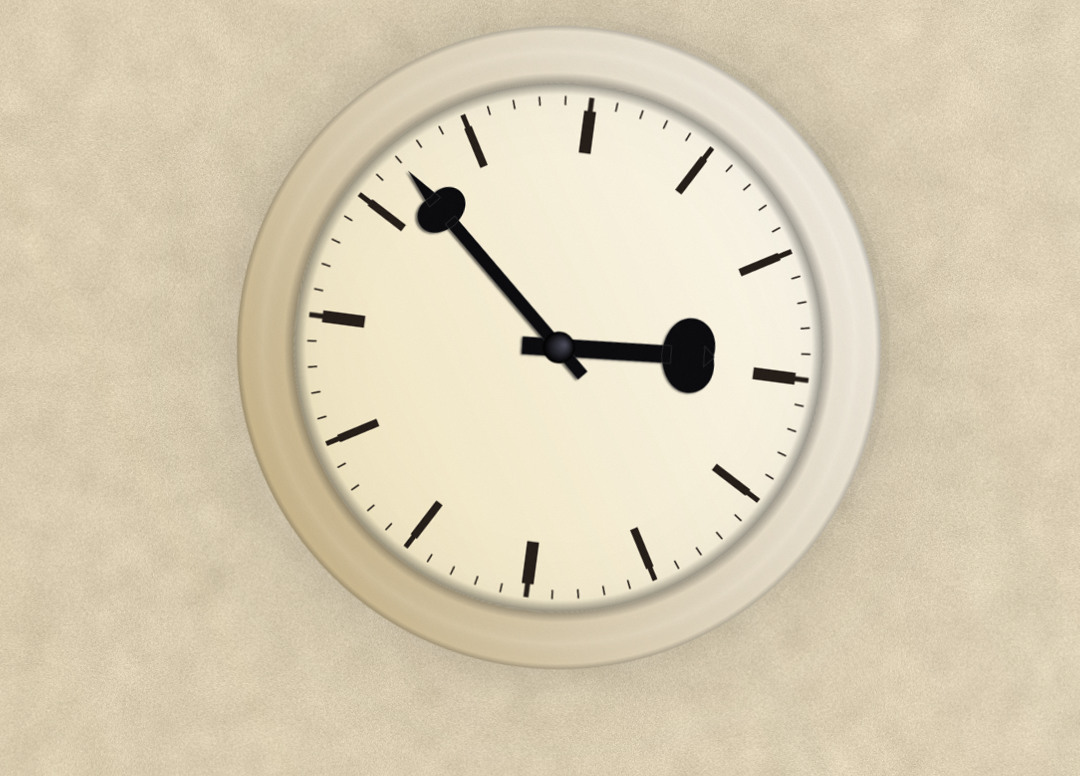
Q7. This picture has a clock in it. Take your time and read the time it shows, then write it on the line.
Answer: 2:52
